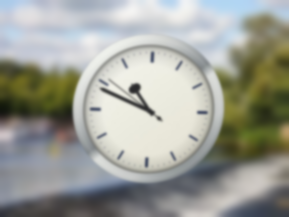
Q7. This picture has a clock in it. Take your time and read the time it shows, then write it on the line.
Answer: 10:48:51
